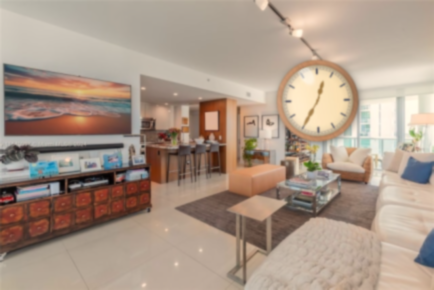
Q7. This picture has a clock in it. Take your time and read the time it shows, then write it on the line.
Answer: 12:35
